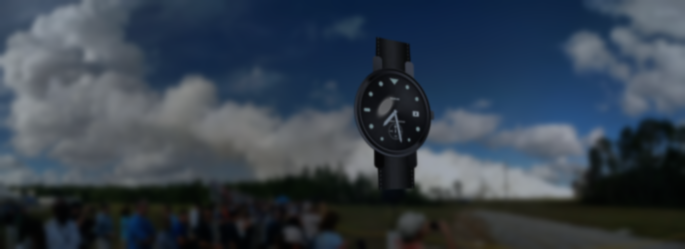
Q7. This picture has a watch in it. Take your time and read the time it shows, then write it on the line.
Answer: 7:28
